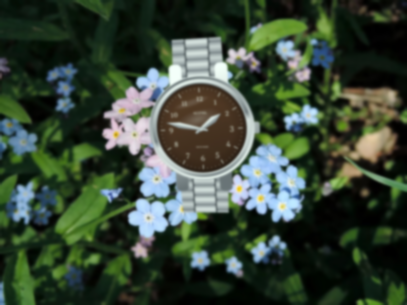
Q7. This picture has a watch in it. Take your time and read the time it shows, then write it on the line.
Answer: 1:47
